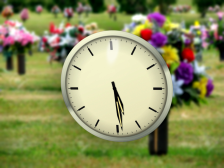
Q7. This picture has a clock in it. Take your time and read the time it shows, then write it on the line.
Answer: 5:29
